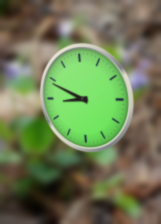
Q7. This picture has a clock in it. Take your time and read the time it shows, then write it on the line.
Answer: 8:49
